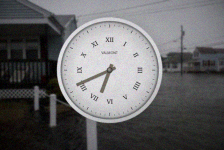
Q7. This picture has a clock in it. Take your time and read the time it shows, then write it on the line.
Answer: 6:41
